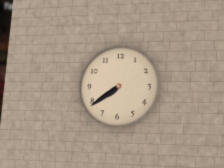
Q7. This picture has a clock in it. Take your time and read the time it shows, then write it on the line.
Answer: 7:39
